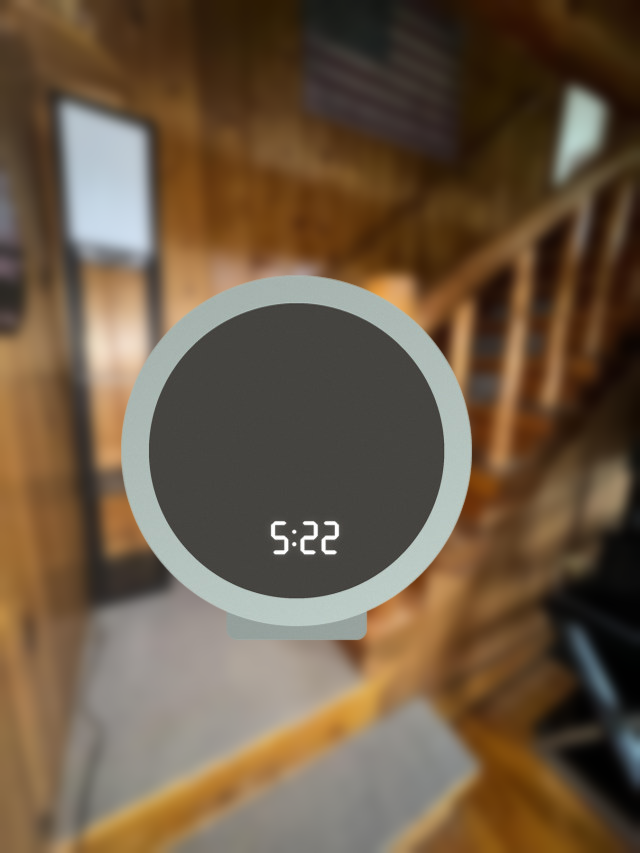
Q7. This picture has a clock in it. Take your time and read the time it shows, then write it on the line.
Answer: 5:22
